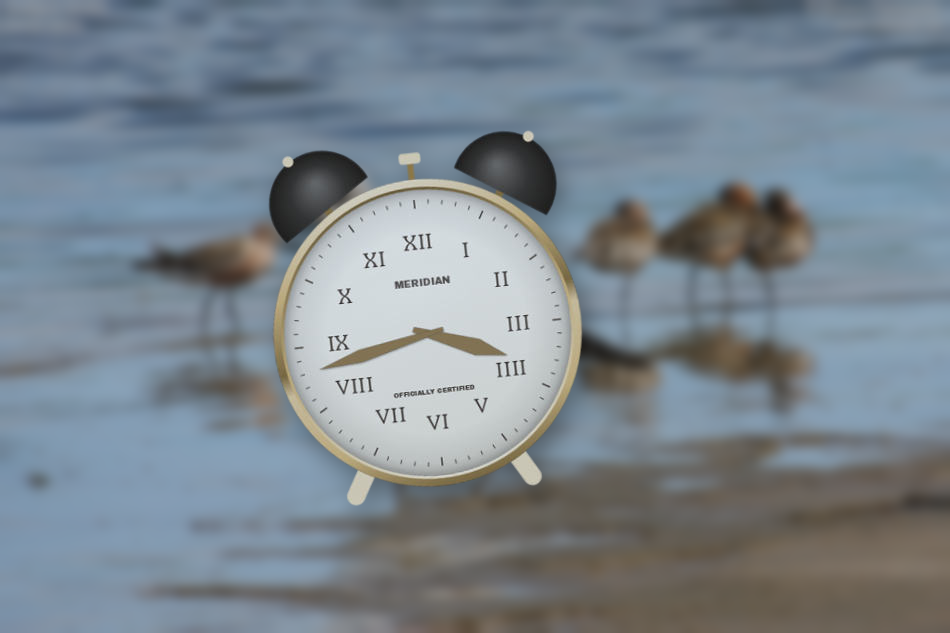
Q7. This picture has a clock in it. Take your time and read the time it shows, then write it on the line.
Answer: 3:43
